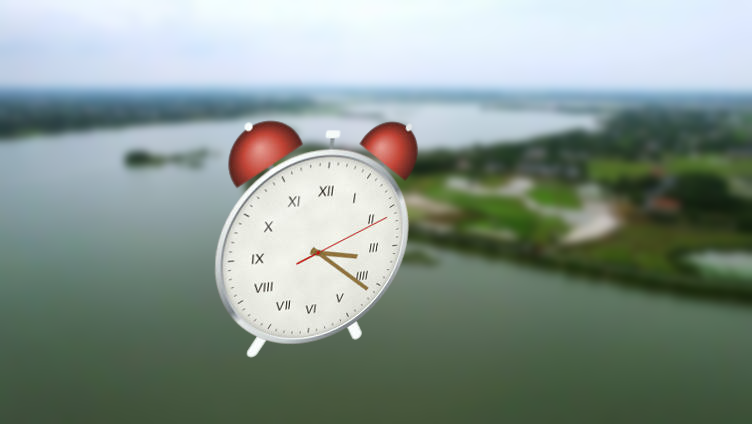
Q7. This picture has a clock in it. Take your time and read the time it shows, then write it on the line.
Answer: 3:21:11
